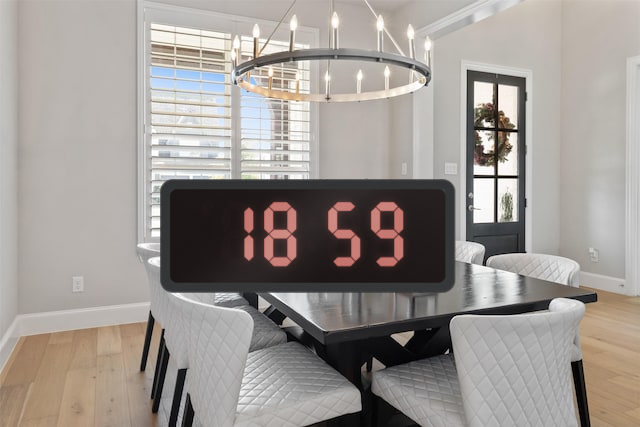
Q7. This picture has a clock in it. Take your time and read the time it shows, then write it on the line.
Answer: 18:59
